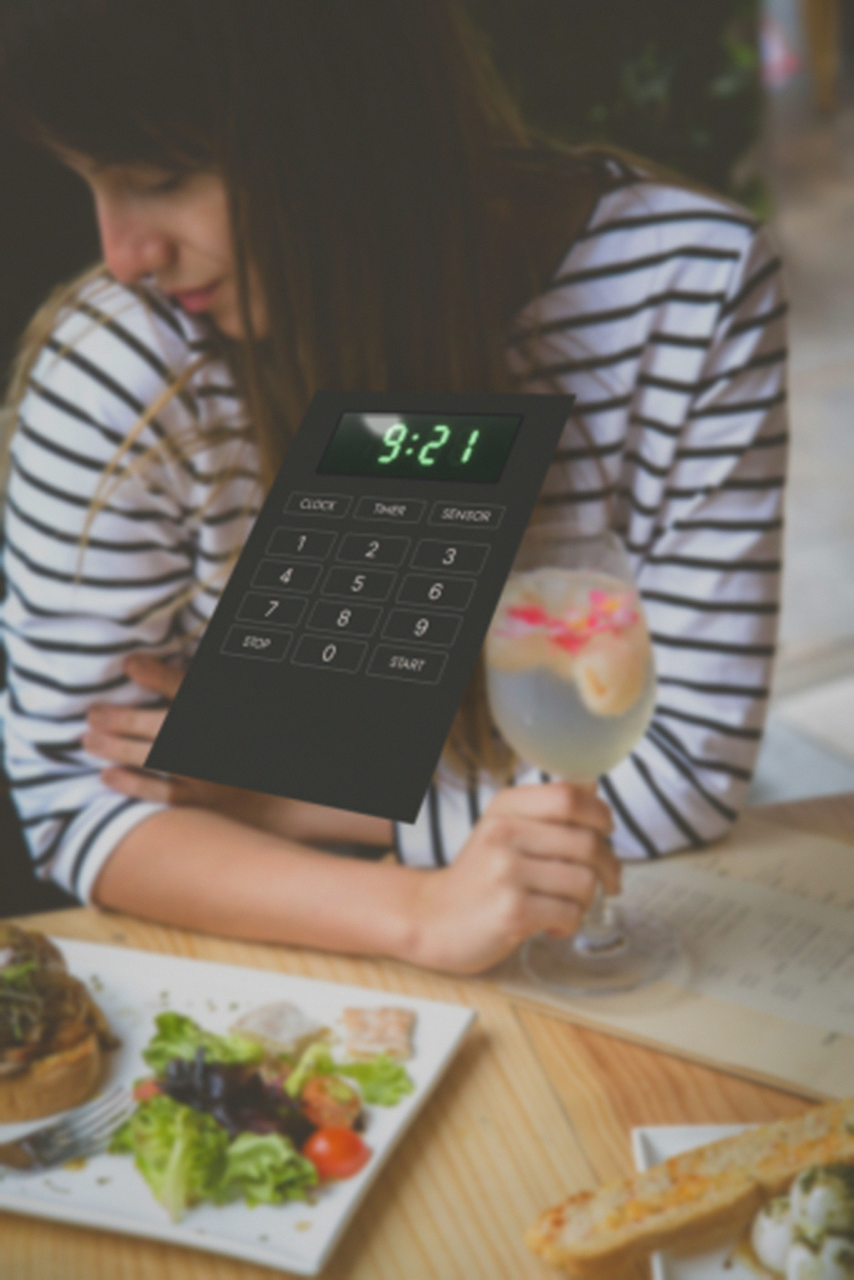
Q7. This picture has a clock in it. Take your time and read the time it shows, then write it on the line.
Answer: 9:21
